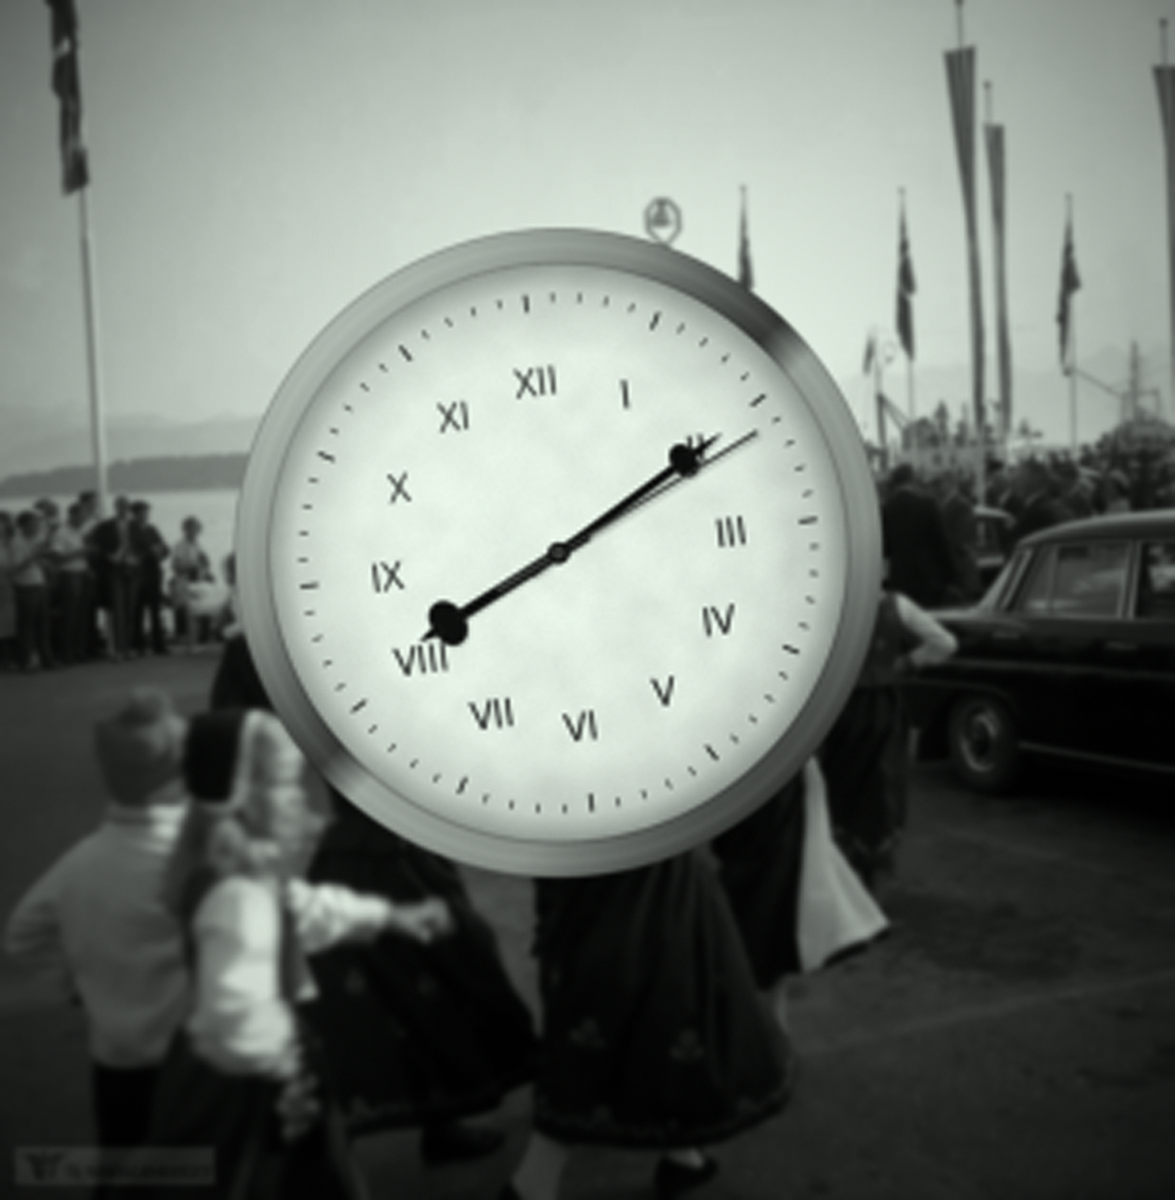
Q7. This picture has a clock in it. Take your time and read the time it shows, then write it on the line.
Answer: 8:10:11
